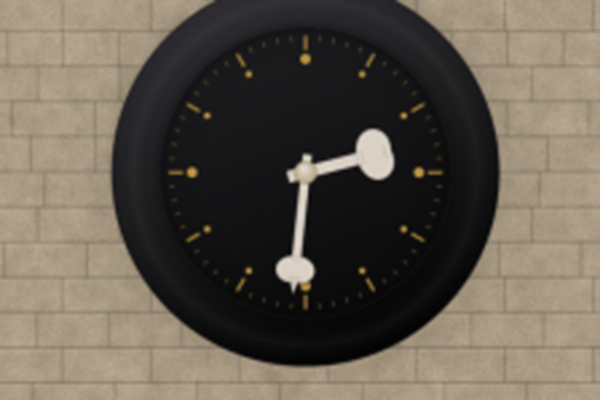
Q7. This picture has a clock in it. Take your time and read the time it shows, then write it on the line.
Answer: 2:31
